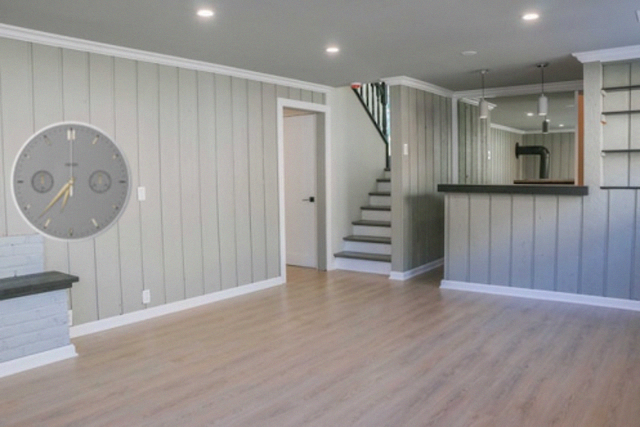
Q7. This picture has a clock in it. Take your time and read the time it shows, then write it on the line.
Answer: 6:37
